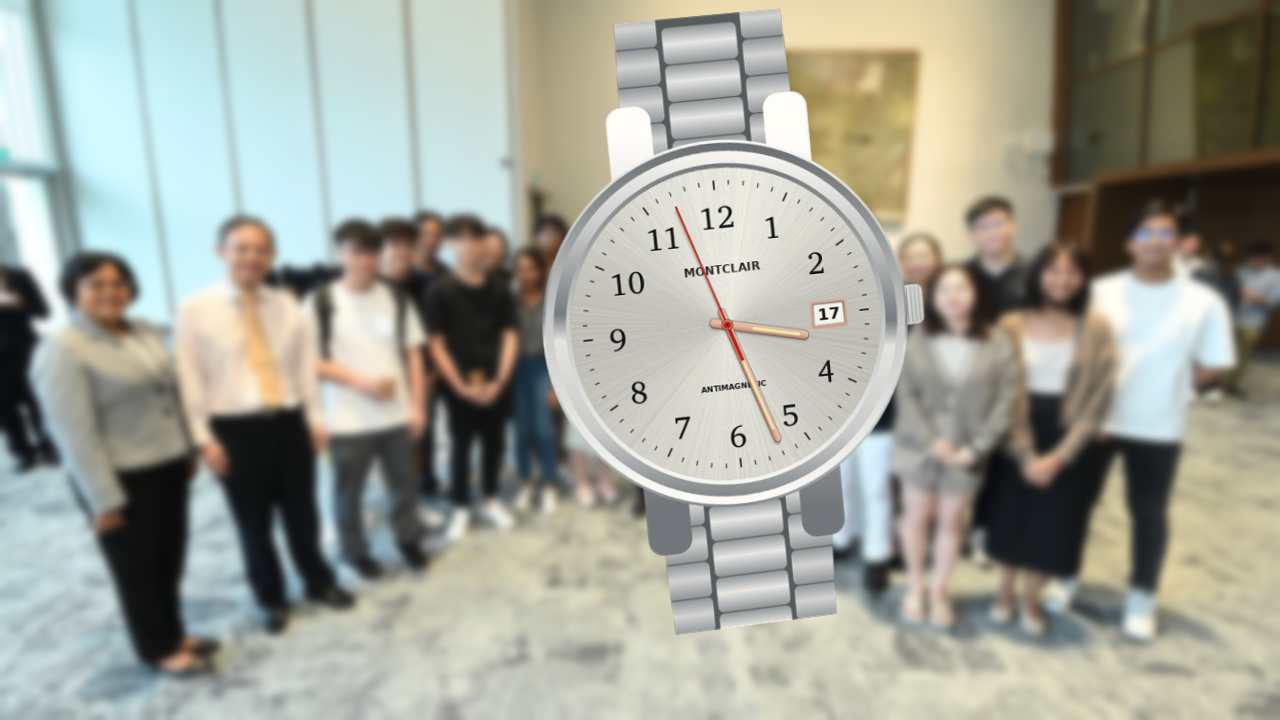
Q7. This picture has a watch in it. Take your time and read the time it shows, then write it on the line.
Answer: 3:26:57
